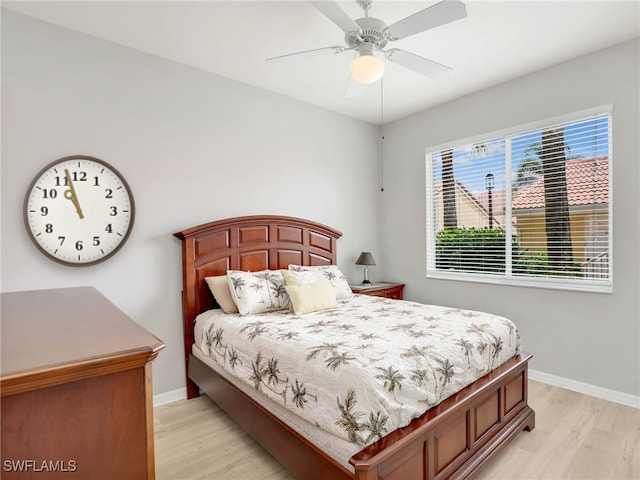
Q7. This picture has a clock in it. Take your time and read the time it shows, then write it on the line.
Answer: 10:57
